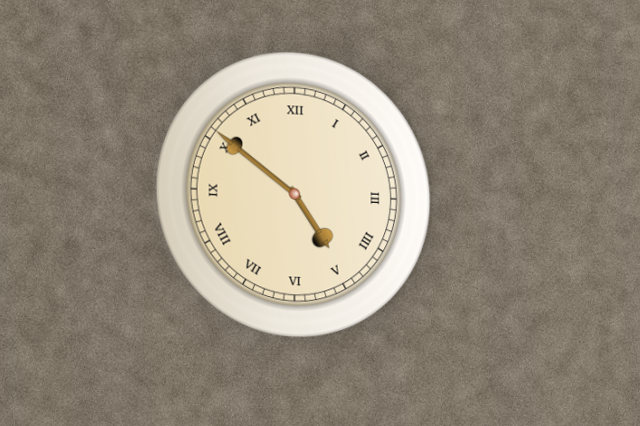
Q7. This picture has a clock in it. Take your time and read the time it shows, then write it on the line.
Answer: 4:51
